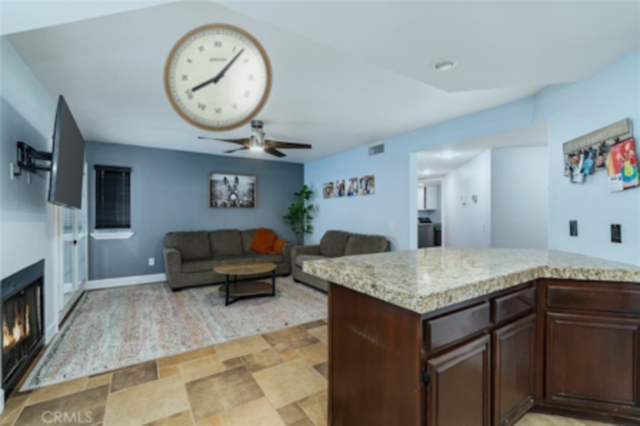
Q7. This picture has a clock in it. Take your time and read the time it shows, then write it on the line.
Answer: 8:07
